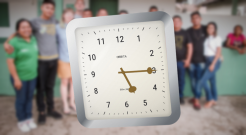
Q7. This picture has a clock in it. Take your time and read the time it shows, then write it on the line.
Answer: 5:15
